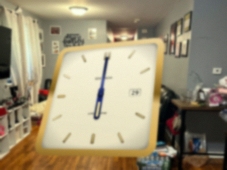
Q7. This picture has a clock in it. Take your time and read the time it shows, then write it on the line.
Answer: 6:00
